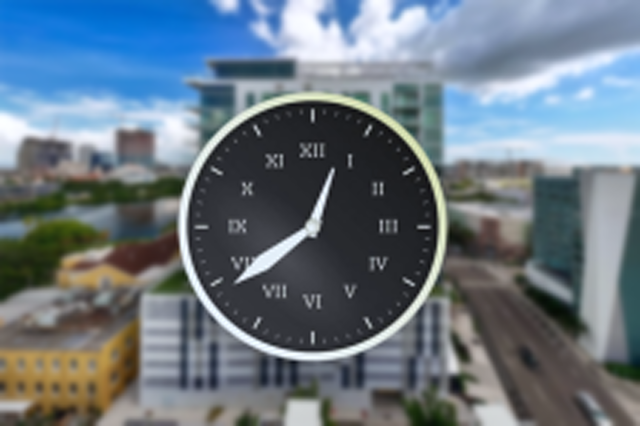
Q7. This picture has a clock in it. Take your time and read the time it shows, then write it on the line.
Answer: 12:39
